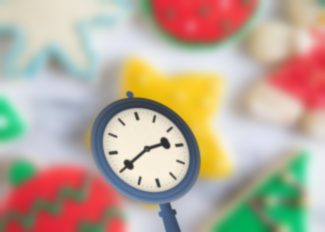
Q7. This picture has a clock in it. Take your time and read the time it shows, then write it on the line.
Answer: 2:40
